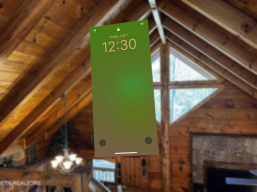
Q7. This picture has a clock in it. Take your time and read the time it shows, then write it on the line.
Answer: 12:30
